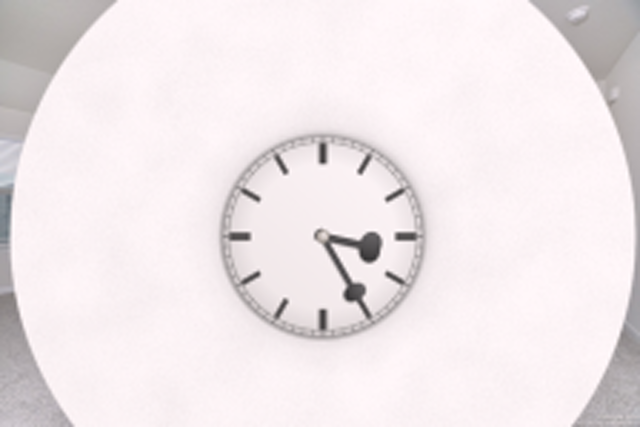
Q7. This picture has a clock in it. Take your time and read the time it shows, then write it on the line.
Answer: 3:25
